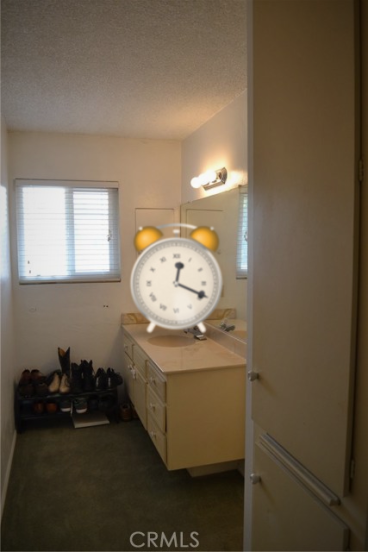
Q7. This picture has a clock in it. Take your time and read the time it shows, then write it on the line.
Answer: 12:19
